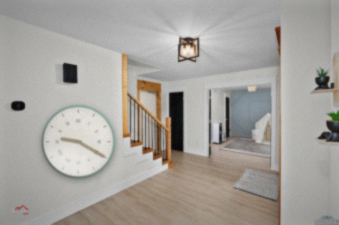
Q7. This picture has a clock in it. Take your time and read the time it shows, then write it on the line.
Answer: 9:20
